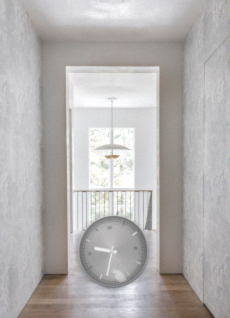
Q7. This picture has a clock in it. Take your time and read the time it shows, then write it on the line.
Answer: 9:33
